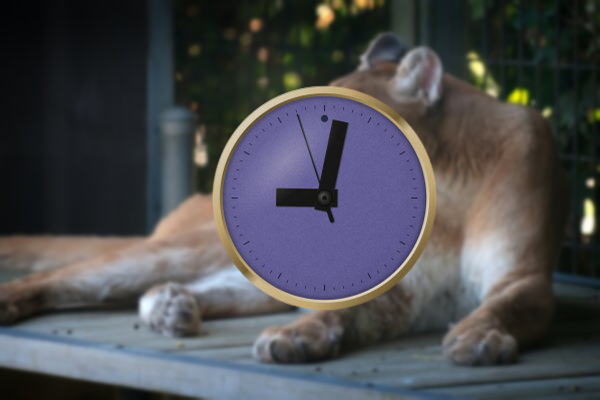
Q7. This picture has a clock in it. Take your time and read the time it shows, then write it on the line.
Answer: 9:01:57
